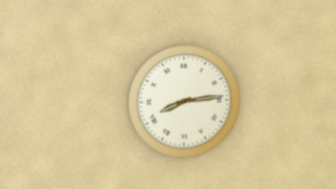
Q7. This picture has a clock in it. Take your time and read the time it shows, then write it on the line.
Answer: 8:14
